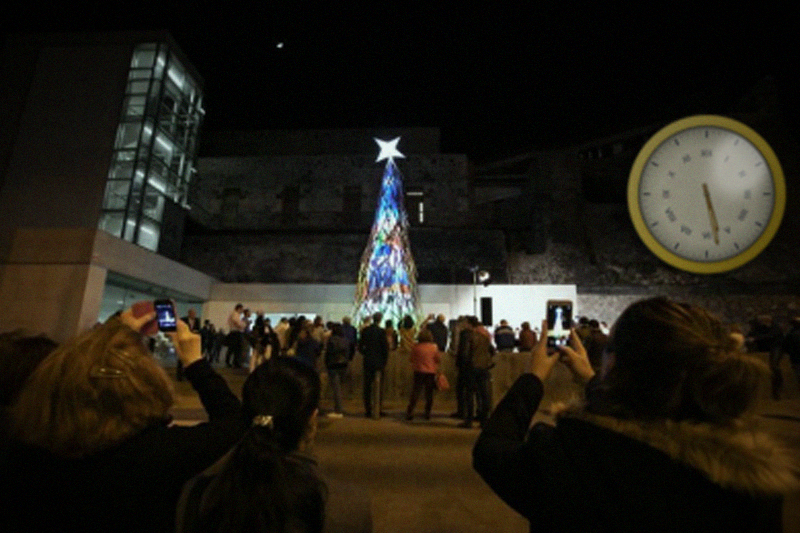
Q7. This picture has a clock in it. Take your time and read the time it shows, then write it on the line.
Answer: 5:28
